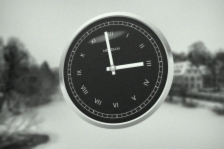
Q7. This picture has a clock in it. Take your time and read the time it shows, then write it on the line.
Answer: 2:59
